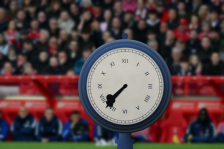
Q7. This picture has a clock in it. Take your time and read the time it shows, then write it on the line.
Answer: 7:37
